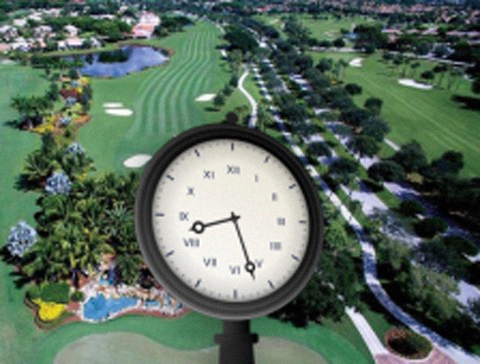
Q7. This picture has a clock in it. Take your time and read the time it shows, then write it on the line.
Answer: 8:27
